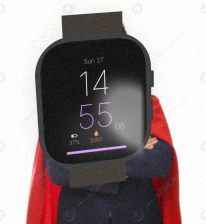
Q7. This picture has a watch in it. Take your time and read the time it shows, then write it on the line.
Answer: 14:55:08
